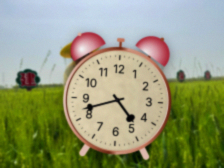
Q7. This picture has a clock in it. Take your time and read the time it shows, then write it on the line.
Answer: 4:42
